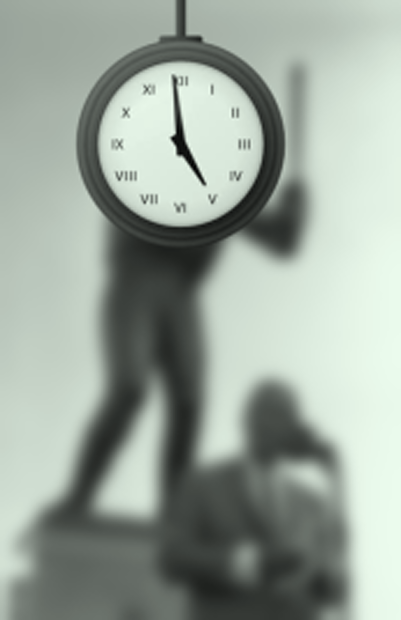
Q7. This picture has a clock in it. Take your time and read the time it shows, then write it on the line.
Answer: 4:59
